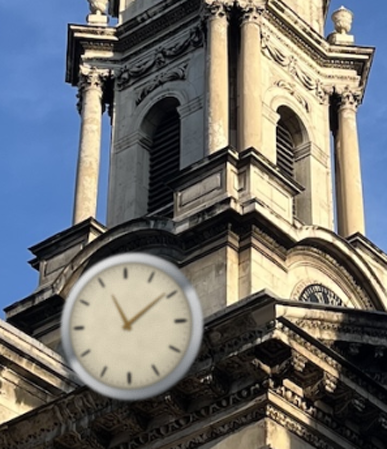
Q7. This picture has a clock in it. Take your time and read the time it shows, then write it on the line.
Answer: 11:09
